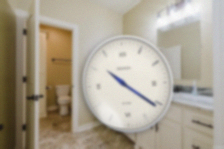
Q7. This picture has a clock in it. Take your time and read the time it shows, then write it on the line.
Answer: 10:21
